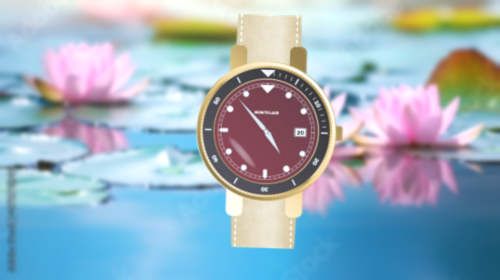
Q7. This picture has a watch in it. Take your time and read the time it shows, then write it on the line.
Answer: 4:53
